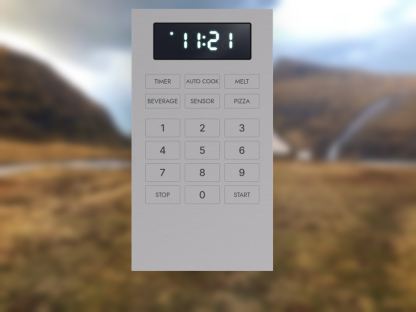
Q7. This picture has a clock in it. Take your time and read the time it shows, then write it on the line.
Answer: 11:21
